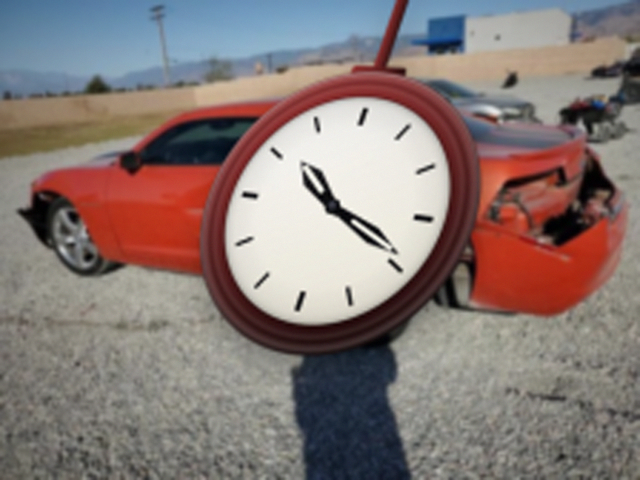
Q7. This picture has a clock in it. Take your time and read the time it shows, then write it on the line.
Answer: 10:19
